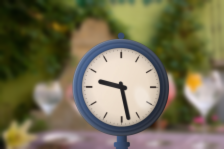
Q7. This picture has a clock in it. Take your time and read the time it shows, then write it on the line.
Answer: 9:28
